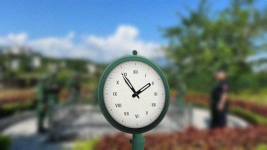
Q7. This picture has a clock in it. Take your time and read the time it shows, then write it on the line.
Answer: 1:54
